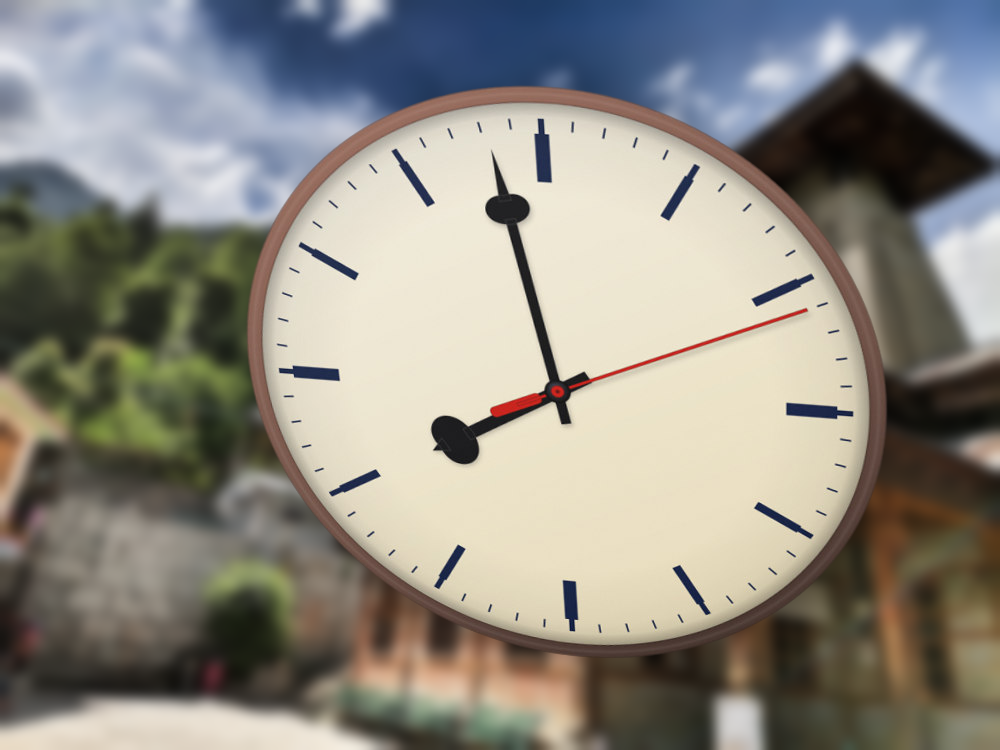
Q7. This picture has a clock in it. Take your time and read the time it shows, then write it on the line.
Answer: 7:58:11
